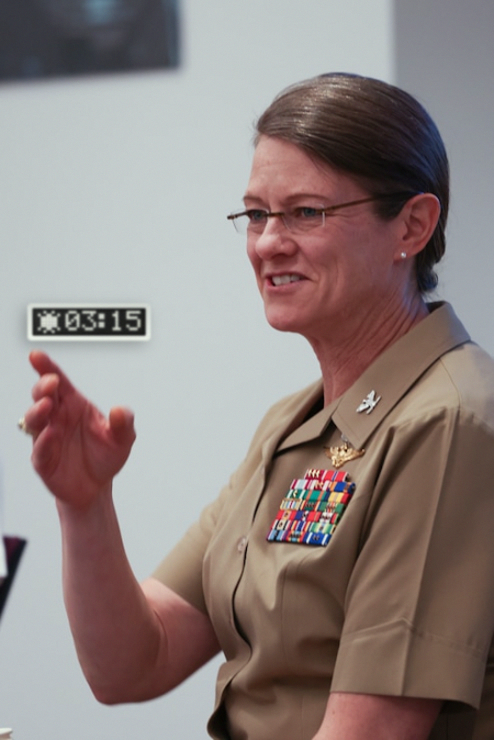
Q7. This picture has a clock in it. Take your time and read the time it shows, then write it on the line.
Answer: 3:15
